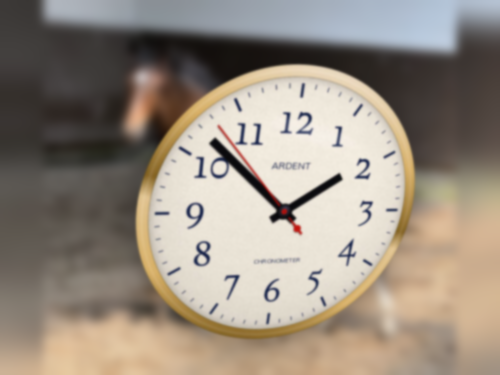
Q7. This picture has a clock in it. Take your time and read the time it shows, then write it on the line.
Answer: 1:51:53
